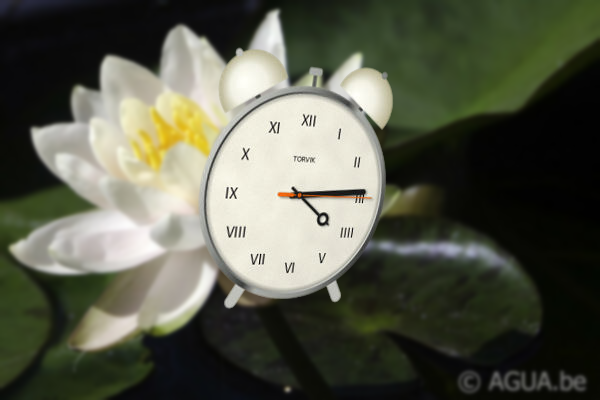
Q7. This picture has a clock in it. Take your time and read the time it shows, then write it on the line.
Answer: 4:14:15
